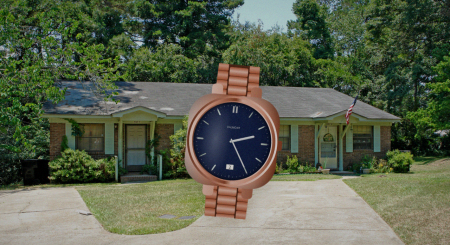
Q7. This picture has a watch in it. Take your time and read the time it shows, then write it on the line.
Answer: 2:25
